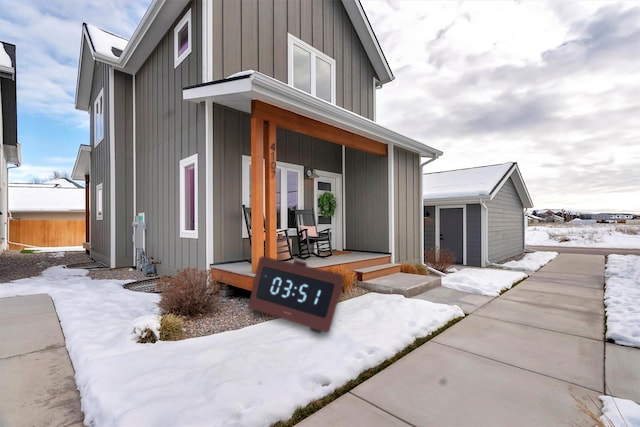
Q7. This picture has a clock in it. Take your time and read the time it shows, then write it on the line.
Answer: 3:51
